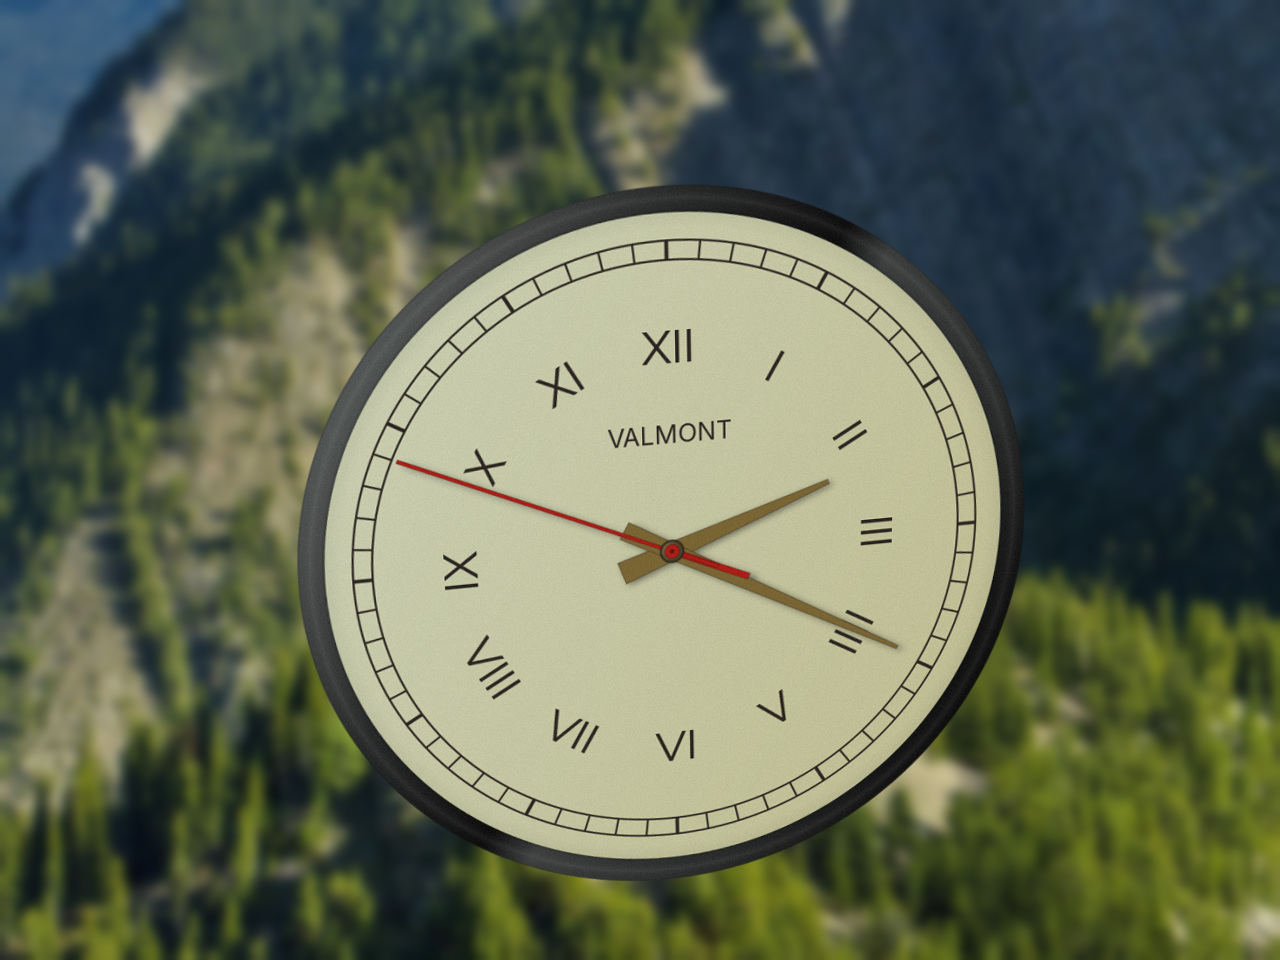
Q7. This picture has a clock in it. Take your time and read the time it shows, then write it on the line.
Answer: 2:19:49
